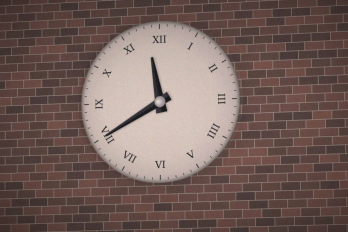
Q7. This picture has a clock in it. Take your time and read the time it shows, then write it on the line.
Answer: 11:40
